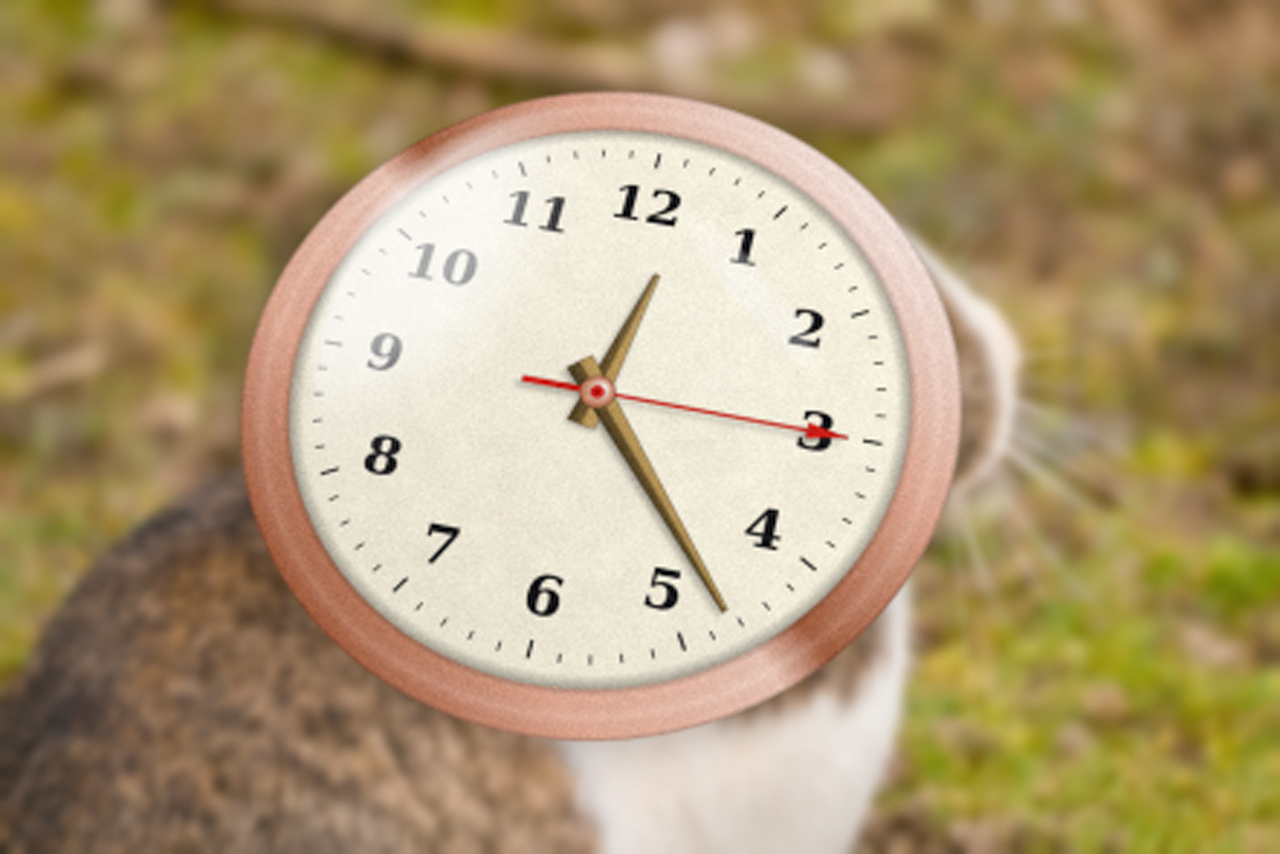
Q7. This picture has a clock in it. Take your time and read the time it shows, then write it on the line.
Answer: 12:23:15
